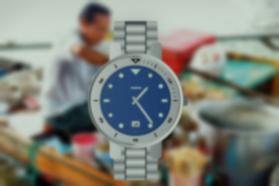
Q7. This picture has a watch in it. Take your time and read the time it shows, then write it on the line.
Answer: 1:24
